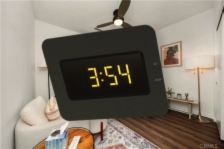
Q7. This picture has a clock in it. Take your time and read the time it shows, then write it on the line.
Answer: 3:54
